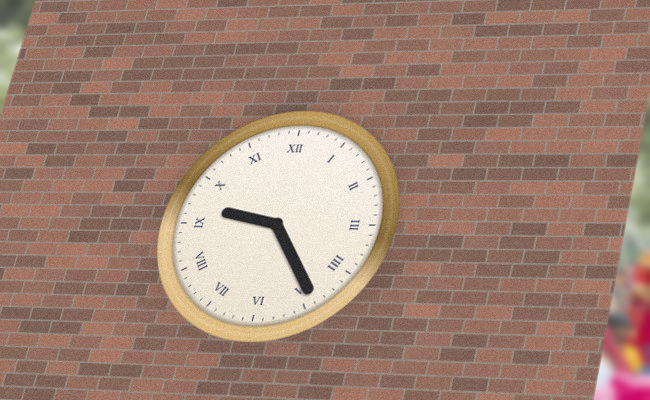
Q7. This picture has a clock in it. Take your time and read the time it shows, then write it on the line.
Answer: 9:24
